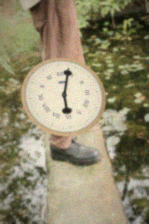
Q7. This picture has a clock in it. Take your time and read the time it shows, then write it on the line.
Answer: 6:03
